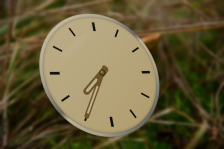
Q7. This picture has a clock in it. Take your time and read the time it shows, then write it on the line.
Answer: 7:35
